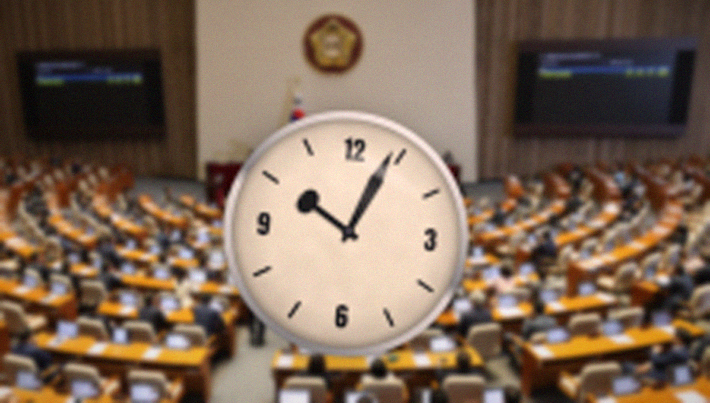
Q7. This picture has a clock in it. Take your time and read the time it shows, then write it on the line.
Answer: 10:04
